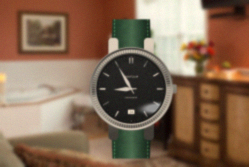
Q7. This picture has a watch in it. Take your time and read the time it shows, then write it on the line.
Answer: 8:55
